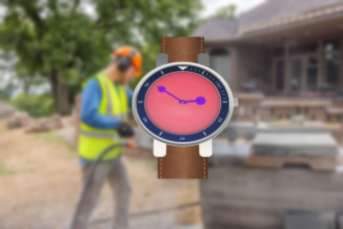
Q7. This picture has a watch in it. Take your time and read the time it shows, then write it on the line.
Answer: 2:51
